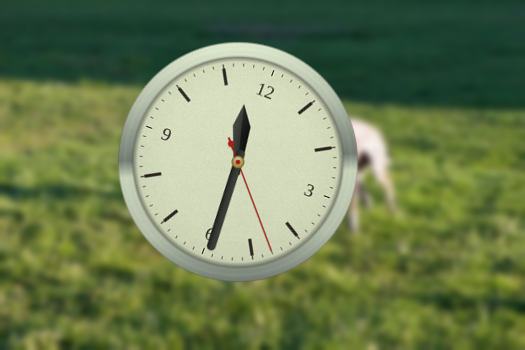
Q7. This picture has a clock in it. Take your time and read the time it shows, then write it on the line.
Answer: 11:29:23
